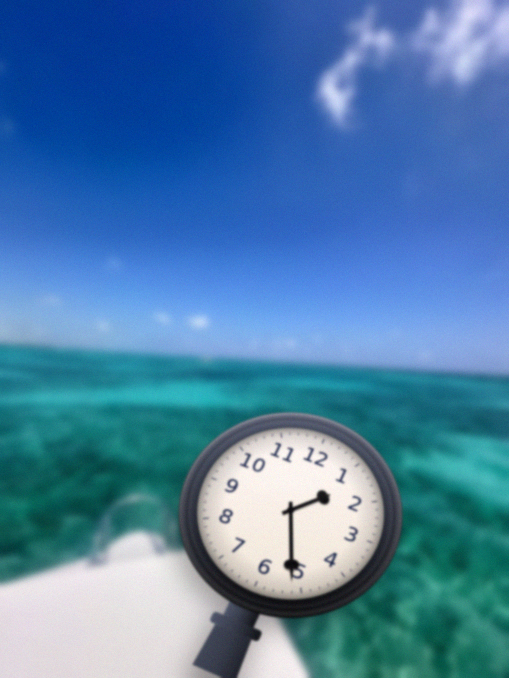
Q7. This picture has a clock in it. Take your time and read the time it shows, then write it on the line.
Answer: 1:26
